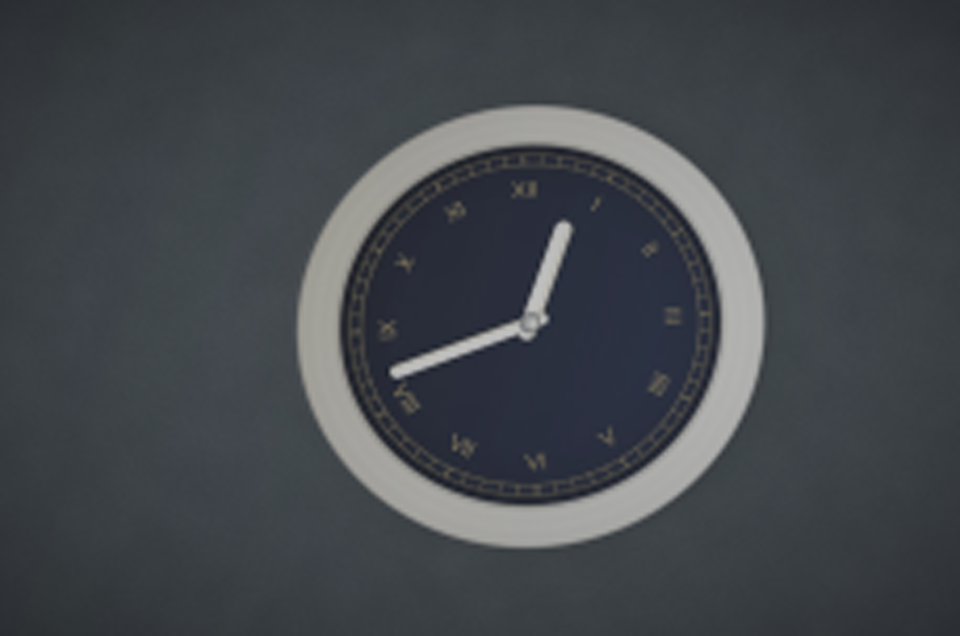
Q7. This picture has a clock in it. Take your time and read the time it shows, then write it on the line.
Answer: 12:42
